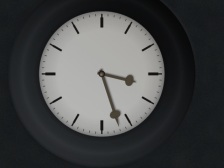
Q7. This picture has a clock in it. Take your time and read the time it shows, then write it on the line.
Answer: 3:27
